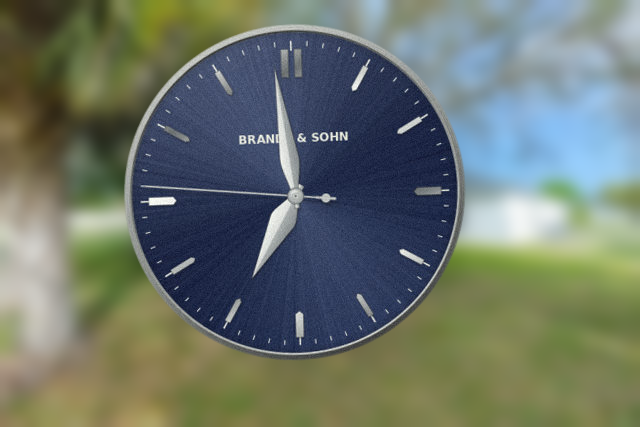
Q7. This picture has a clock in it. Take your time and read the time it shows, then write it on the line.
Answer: 6:58:46
